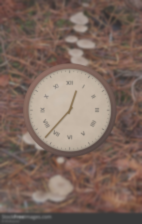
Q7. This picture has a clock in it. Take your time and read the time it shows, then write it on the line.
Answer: 12:37
